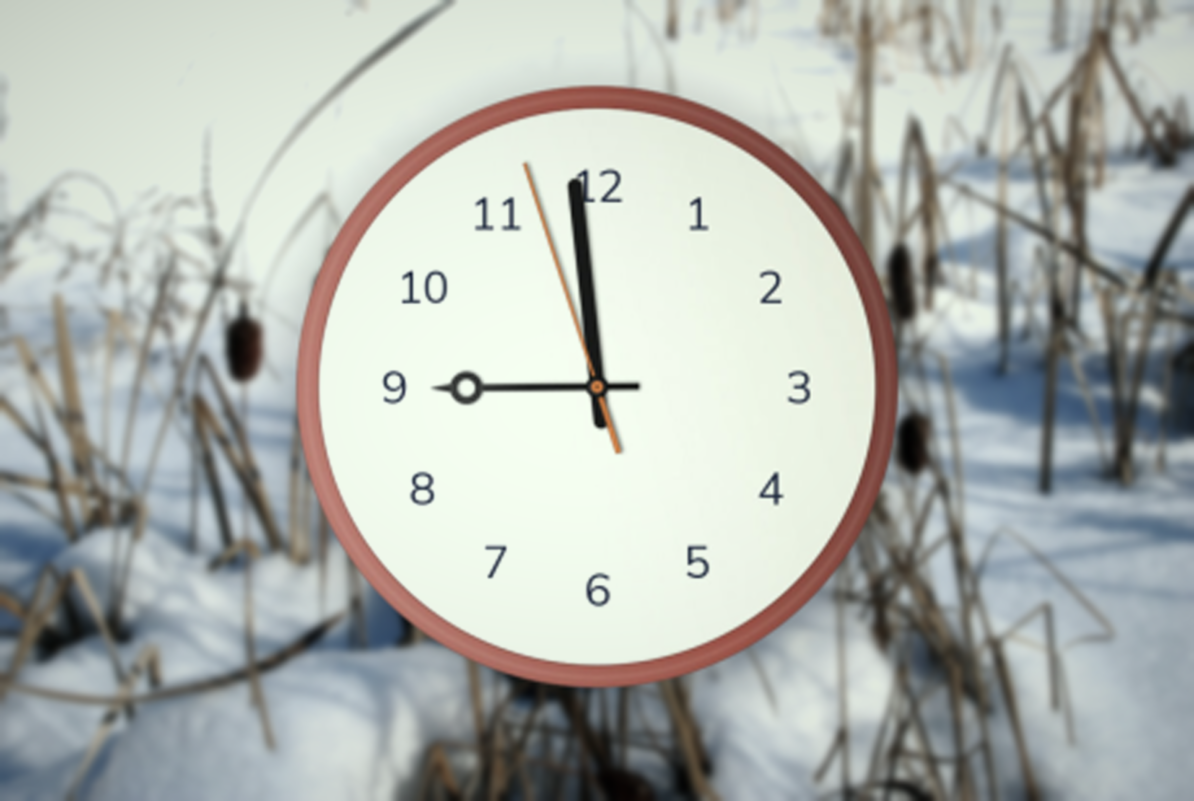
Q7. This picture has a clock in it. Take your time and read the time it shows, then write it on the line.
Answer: 8:58:57
